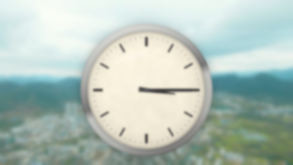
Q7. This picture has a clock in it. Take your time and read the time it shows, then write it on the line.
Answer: 3:15
